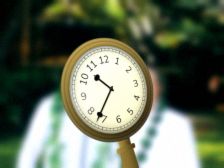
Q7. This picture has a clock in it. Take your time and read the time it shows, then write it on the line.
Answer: 10:37
